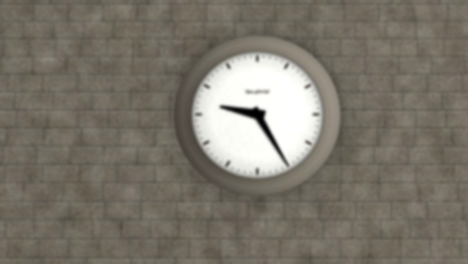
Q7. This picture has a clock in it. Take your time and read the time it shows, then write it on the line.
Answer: 9:25
